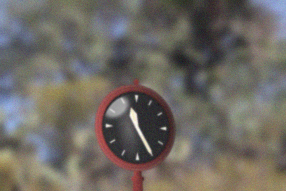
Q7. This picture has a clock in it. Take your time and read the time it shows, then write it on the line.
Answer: 11:25
